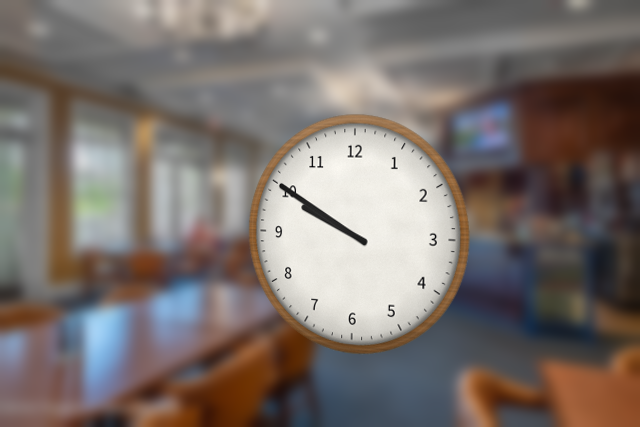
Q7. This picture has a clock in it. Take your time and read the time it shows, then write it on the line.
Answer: 9:50
